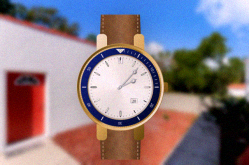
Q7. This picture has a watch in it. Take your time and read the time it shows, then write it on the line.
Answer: 2:07
